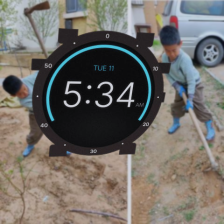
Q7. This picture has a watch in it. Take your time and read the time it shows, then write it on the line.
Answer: 5:34
